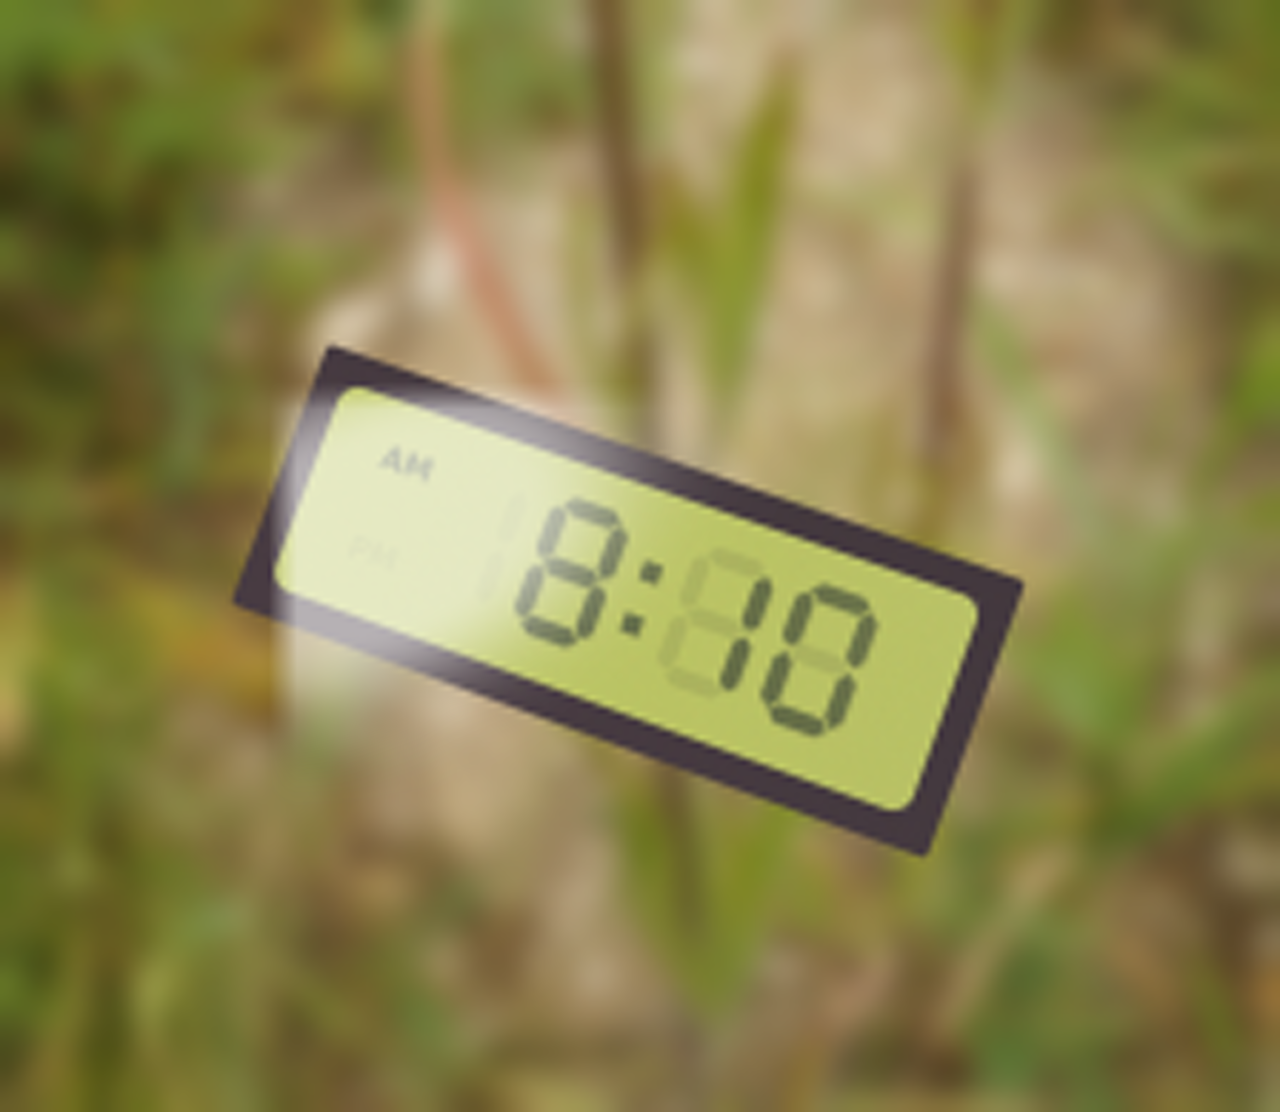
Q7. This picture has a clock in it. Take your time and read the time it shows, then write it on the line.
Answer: 8:10
